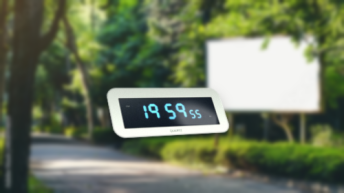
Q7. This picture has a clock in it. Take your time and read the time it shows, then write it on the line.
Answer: 19:59:55
